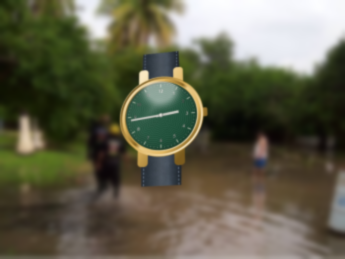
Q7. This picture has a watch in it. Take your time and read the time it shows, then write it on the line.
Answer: 2:44
